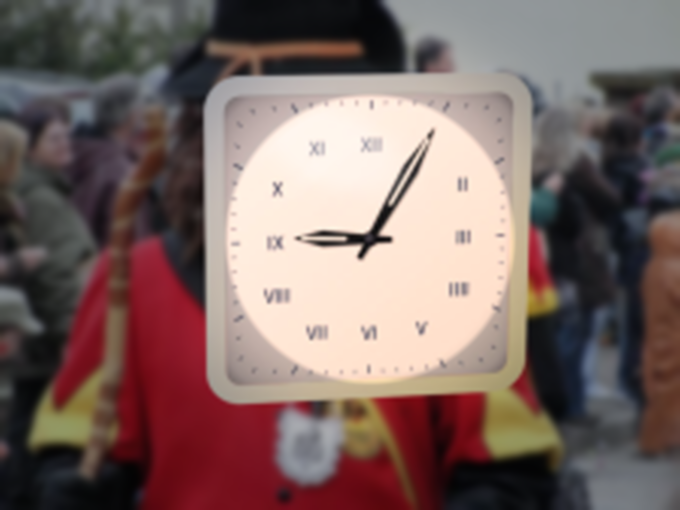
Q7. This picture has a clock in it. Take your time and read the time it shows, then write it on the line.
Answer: 9:05
